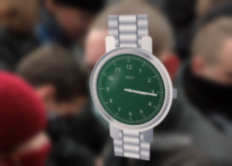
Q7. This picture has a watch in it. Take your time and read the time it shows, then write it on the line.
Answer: 3:16
